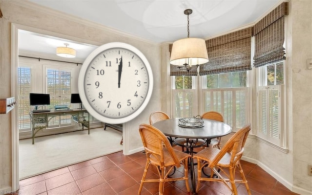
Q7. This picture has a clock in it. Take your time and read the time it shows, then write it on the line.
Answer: 12:01
